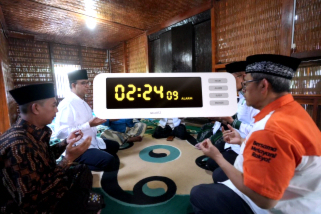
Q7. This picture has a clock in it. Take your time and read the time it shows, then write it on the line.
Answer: 2:24:09
